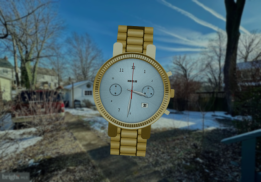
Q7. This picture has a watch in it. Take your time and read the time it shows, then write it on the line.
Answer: 3:31
